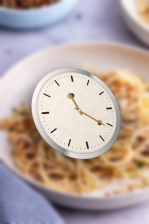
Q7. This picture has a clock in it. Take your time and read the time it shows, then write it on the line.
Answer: 11:21
